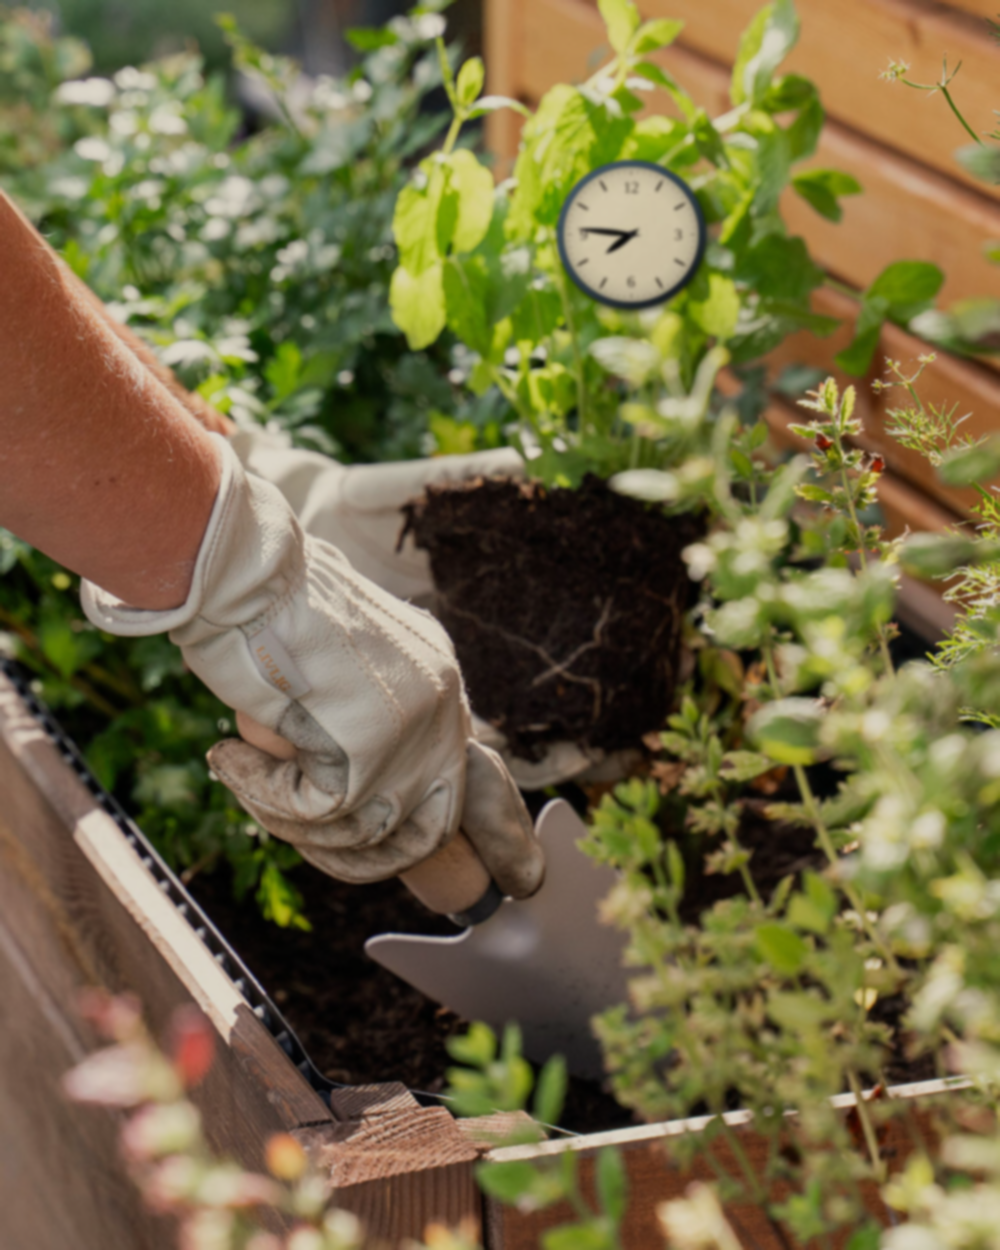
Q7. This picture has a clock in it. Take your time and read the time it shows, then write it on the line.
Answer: 7:46
